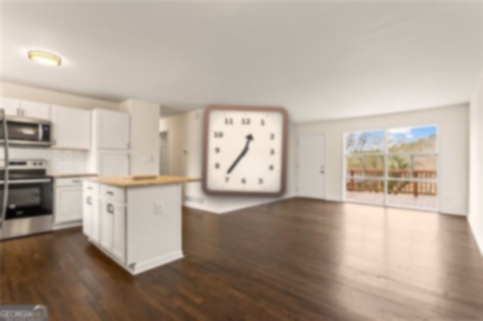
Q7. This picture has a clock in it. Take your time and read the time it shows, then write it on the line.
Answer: 12:36
